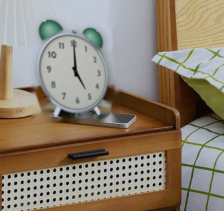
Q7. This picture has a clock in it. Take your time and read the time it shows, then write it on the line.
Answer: 5:00
